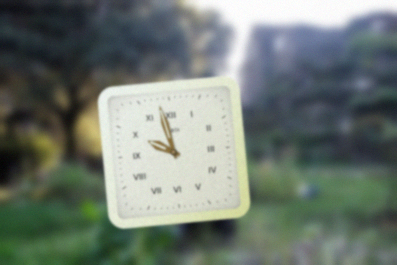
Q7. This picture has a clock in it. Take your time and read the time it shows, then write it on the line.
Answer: 9:58
